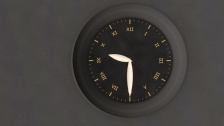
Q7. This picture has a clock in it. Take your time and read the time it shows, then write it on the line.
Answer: 9:30
